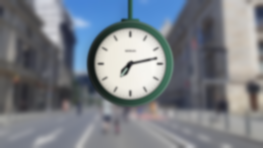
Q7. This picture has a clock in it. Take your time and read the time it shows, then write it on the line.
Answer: 7:13
